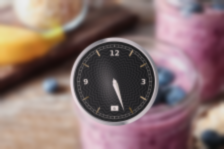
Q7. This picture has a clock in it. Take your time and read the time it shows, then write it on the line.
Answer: 5:27
